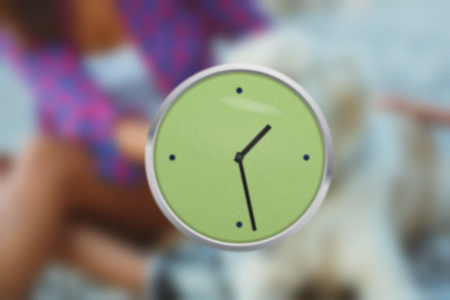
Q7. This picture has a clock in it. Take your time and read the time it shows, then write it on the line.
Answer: 1:28
